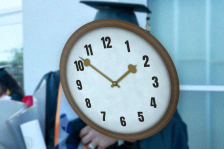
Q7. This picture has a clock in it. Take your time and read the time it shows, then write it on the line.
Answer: 1:52
